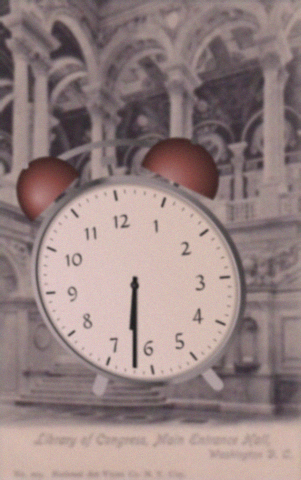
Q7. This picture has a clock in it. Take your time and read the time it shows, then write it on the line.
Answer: 6:32
